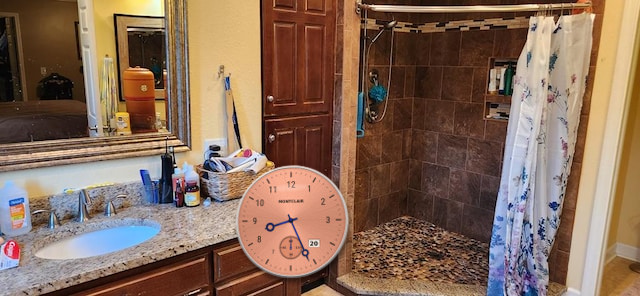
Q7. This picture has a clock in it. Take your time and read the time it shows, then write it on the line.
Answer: 8:26
